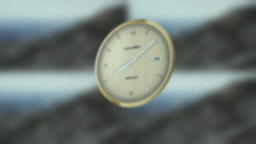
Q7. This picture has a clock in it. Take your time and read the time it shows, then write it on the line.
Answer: 8:09
